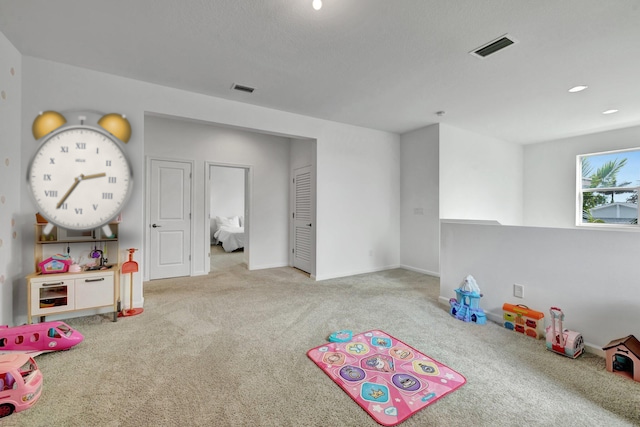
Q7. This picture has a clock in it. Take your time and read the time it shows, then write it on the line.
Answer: 2:36
